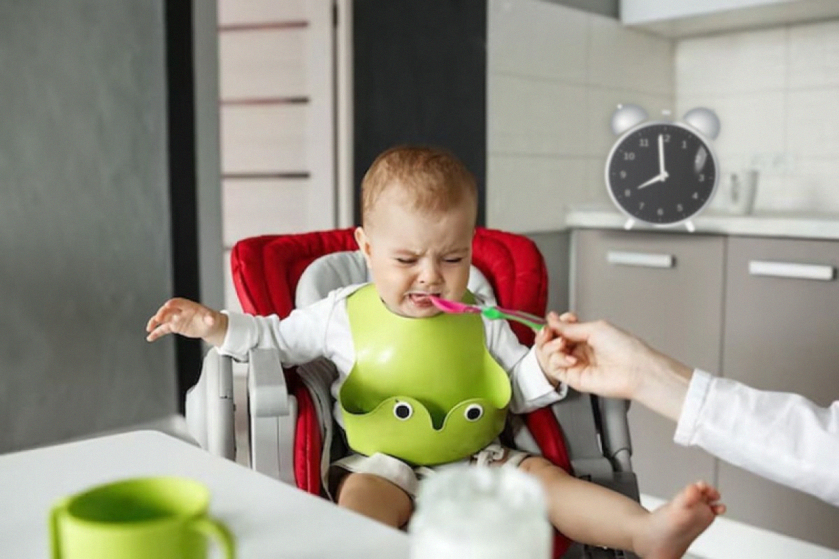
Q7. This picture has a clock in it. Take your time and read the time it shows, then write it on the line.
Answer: 7:59
